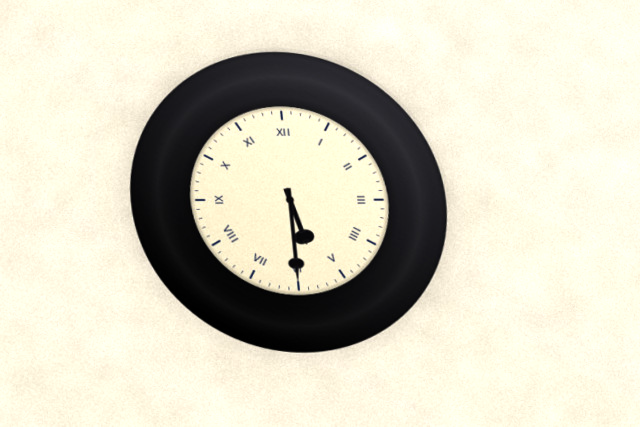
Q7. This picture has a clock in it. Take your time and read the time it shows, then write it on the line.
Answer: 5:30
